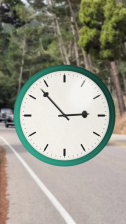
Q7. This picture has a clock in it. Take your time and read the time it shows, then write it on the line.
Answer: 2:53
